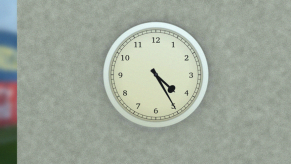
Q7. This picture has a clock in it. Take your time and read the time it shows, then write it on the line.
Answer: 4:25
